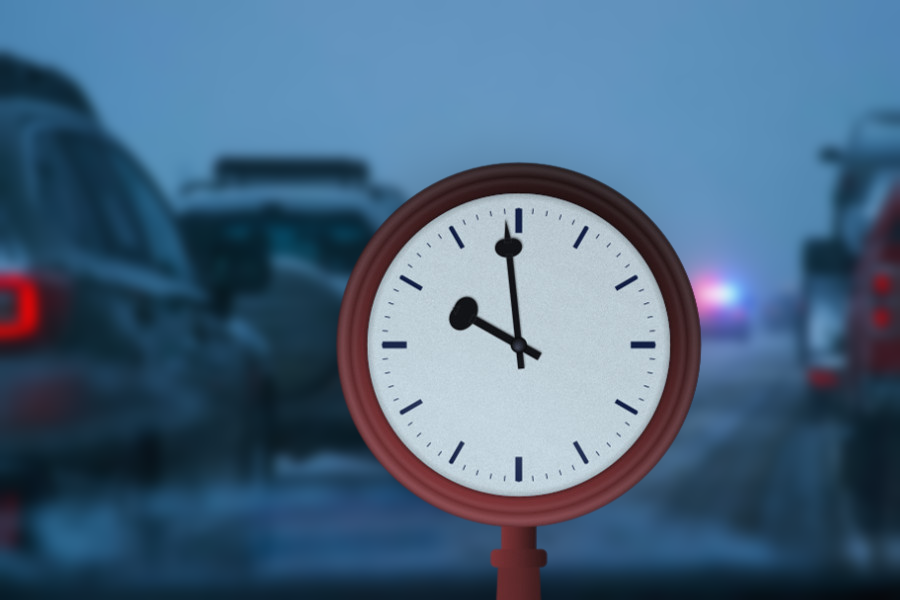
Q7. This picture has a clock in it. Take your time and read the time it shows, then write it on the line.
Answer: 9:59
